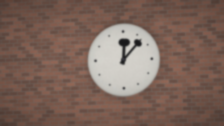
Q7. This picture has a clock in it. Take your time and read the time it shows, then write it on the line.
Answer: 12:07
